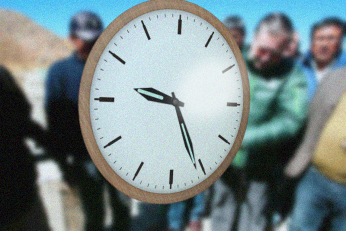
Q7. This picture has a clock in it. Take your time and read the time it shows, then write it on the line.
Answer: 9:26
